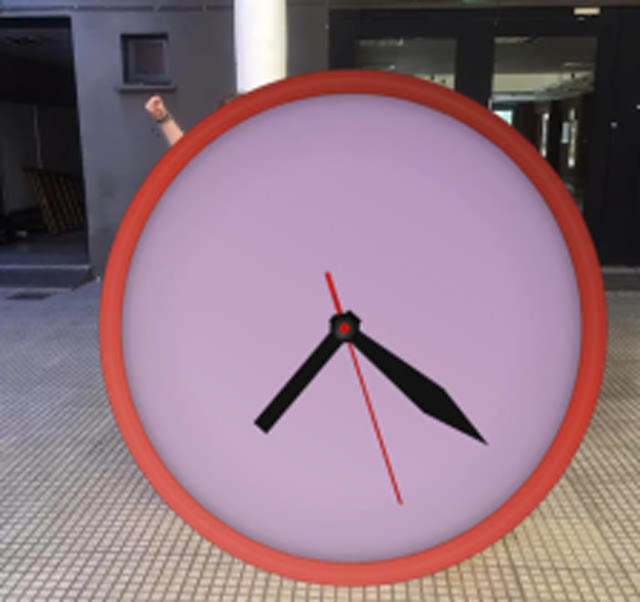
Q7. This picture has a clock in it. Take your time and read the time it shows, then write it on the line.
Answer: 7:21:27
